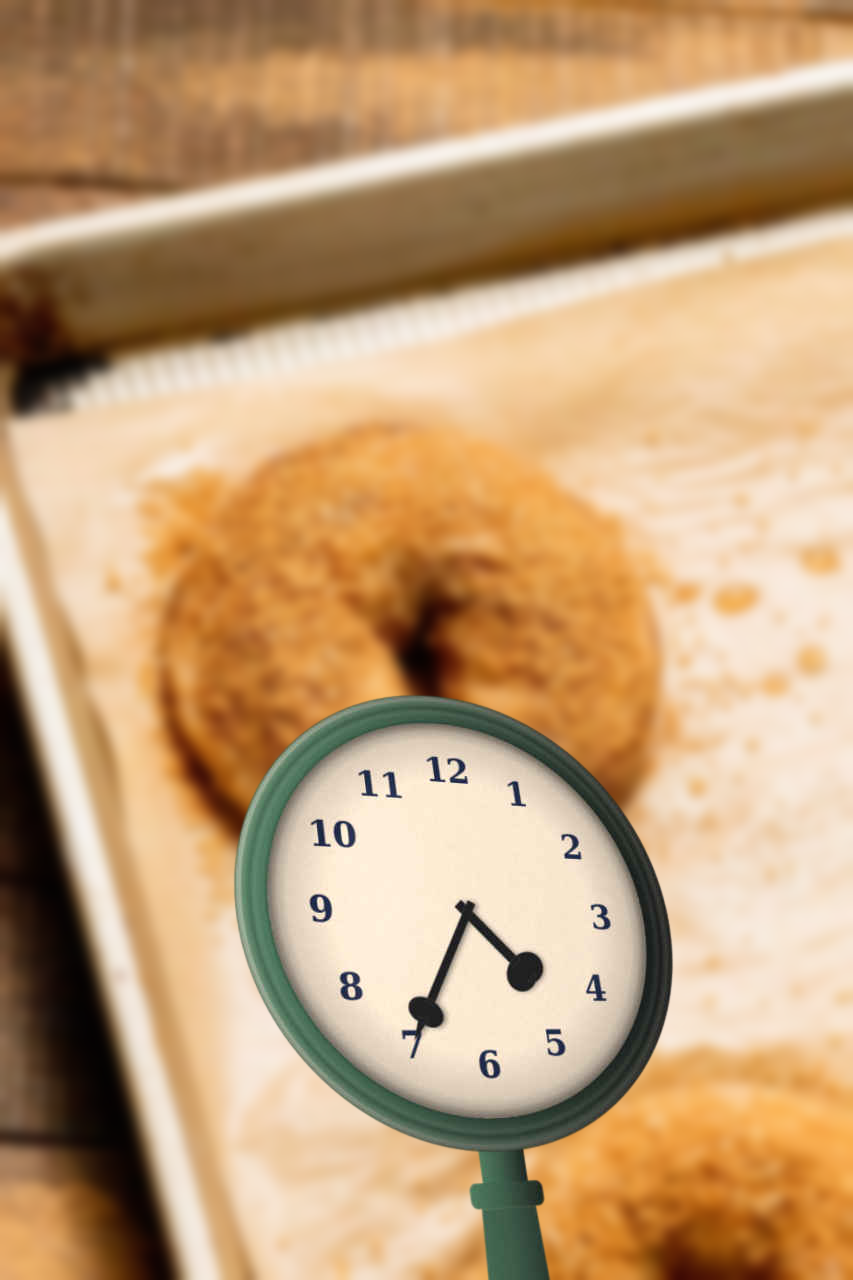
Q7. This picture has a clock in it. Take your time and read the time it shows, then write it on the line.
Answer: 4:35
